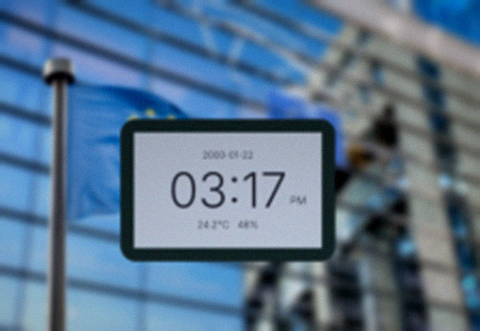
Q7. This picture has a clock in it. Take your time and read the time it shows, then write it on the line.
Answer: 3:17
